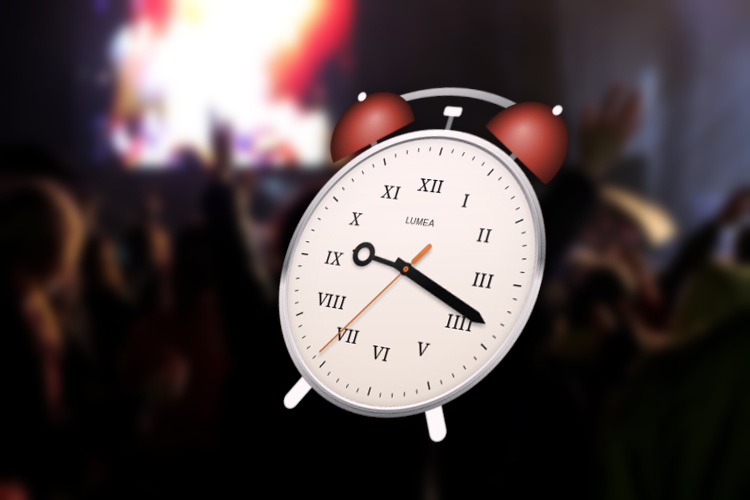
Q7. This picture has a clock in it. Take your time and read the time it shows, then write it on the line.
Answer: 9:18:36
